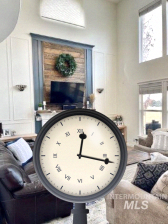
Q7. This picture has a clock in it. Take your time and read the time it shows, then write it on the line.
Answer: 12:17
